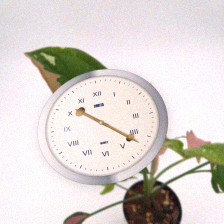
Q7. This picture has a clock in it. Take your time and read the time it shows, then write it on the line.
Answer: 10:22
